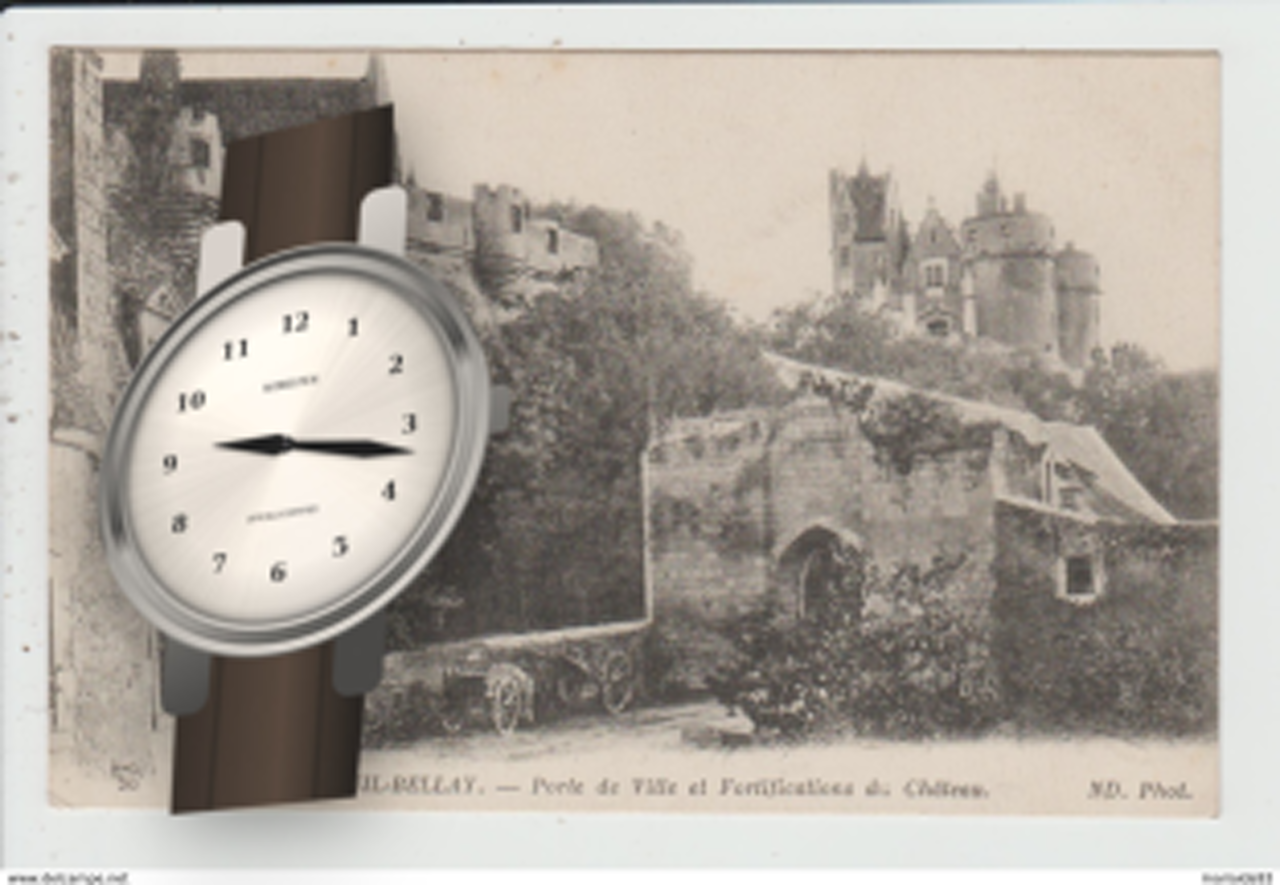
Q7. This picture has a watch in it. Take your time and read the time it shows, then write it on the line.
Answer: 9:17
